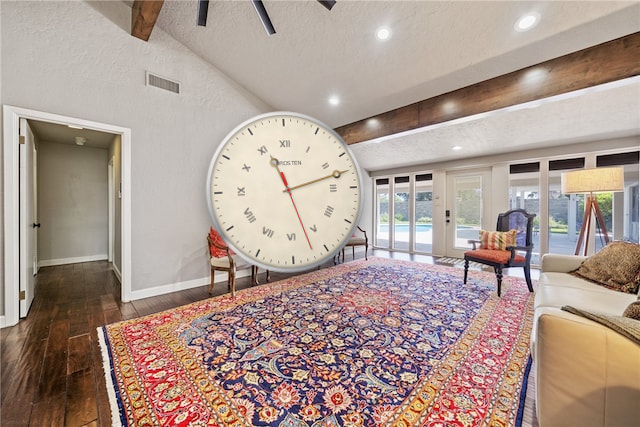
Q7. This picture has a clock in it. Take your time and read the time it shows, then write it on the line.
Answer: 11:12:27
